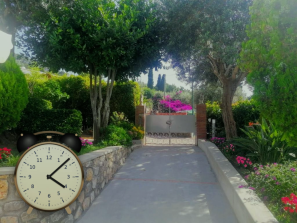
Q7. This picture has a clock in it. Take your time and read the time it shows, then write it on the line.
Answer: 4:08
